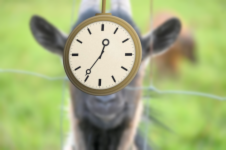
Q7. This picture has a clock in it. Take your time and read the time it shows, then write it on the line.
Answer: 12:36
